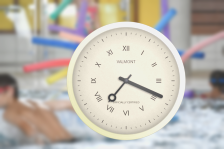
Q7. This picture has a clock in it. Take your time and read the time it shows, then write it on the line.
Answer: 7:19
